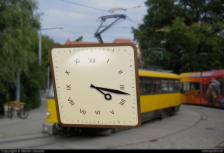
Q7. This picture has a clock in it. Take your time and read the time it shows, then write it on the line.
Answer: 4:17
